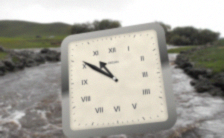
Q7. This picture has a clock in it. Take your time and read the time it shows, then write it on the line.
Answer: 10:51
